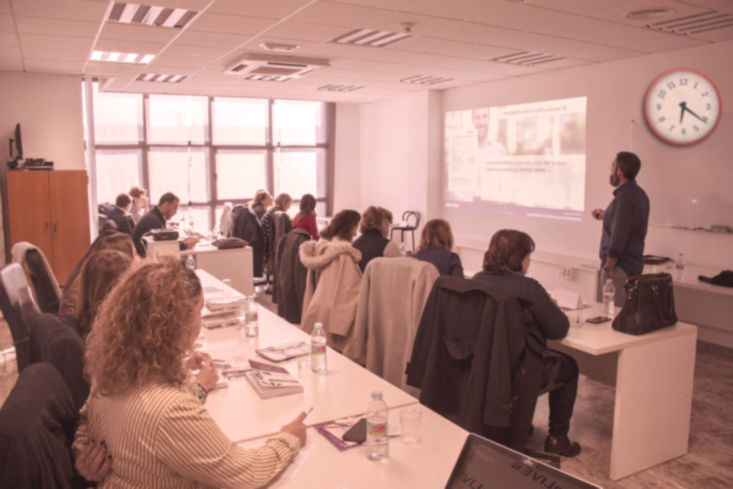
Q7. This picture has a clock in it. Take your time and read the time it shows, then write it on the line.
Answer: 6:21
